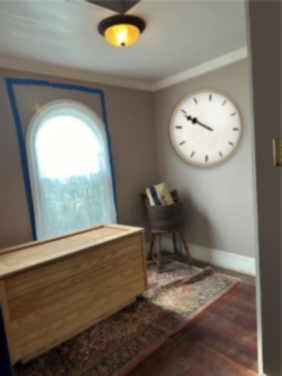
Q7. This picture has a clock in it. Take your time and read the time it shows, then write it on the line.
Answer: 9:49
